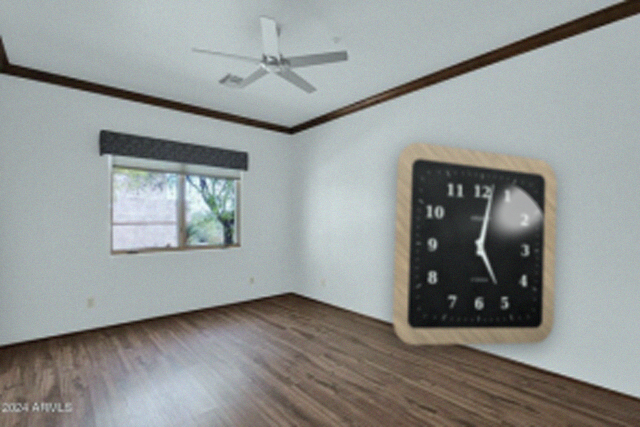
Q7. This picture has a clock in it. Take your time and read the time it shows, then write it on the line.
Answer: 5:02
